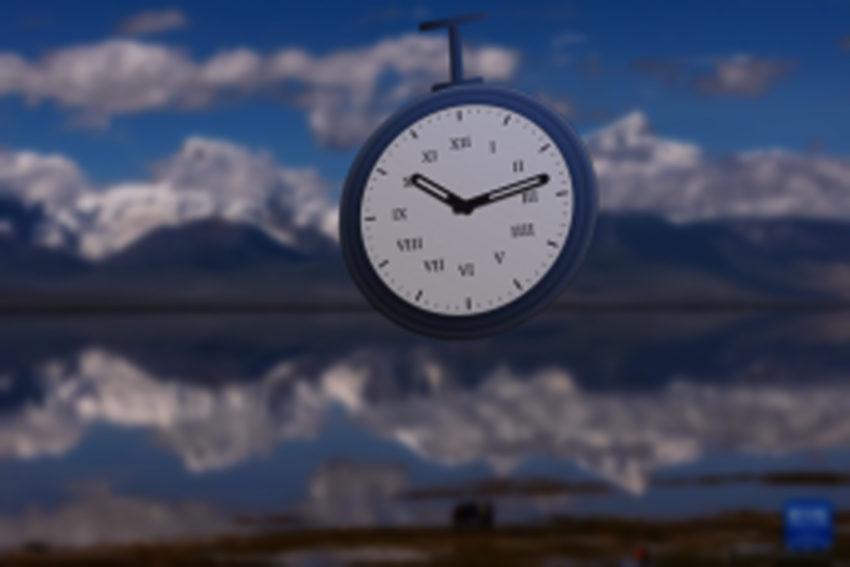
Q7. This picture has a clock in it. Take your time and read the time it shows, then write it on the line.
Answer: 10:13
